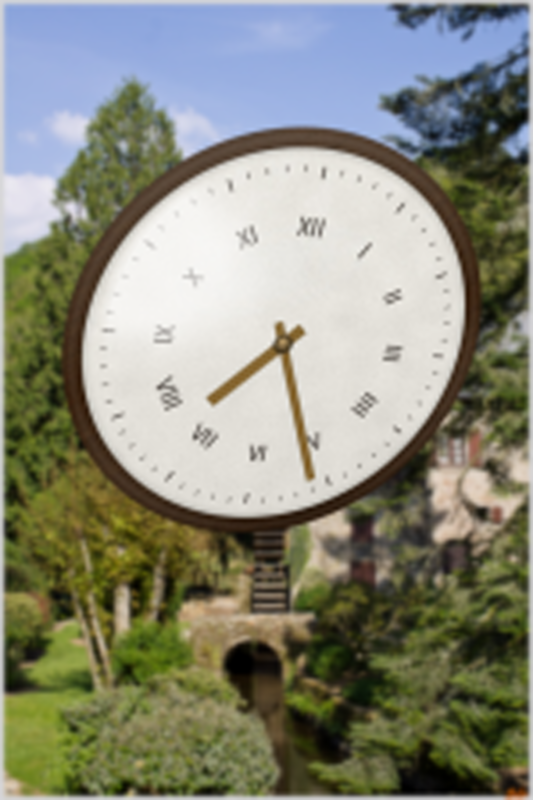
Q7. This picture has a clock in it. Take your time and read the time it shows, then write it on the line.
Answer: 7:26
